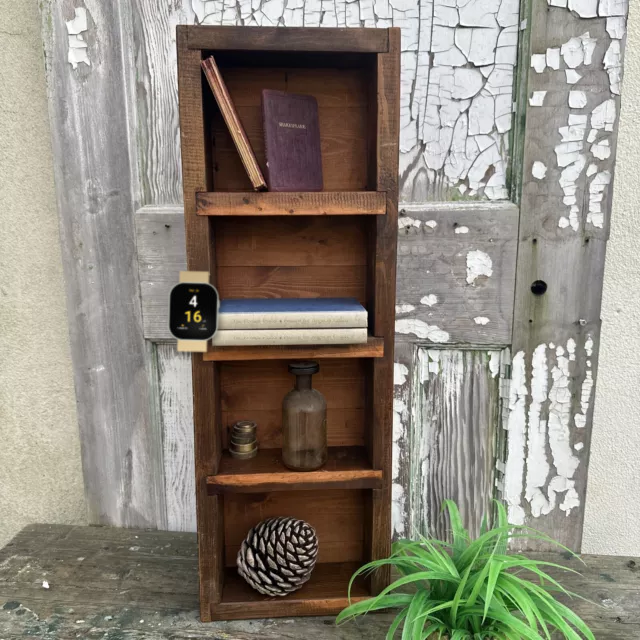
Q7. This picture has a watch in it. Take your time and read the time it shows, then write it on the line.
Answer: 4:16
